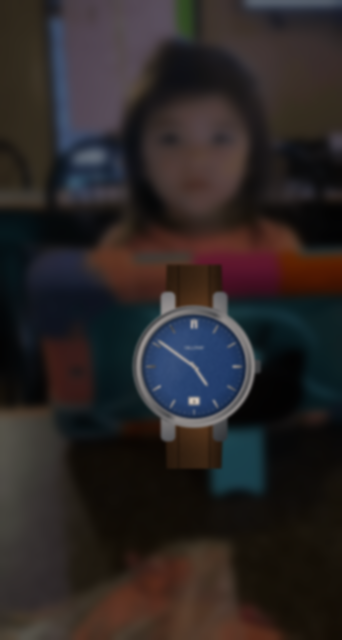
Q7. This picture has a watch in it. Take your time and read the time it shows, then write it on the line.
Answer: 4:51
